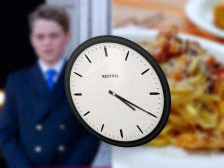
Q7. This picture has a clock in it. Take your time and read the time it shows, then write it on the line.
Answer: 4:20
